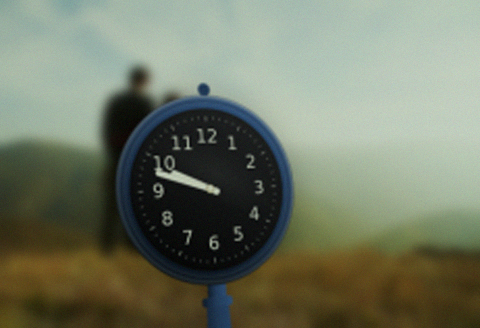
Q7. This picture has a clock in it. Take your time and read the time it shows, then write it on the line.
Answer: 9:48
